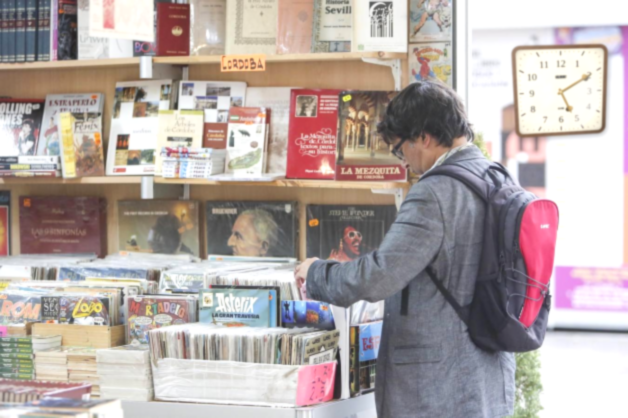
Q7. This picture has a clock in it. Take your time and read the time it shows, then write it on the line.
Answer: 5:10
